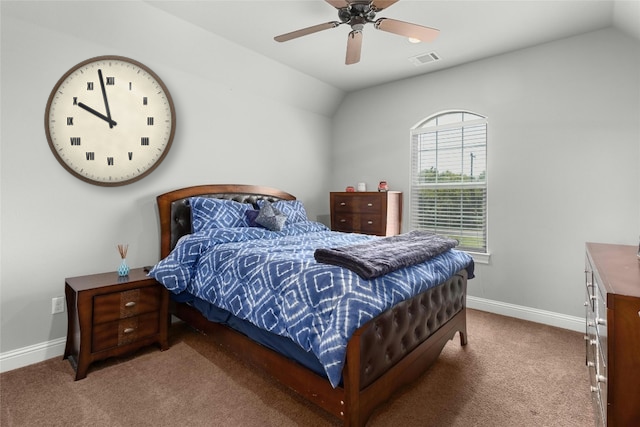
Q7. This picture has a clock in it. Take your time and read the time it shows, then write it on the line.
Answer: 9:58
